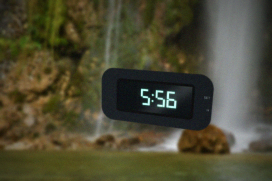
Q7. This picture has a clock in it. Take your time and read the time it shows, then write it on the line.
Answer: 5:56
